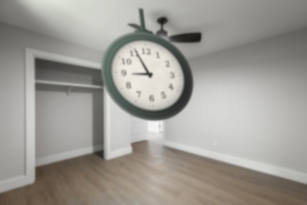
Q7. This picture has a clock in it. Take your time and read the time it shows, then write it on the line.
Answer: 8:56
